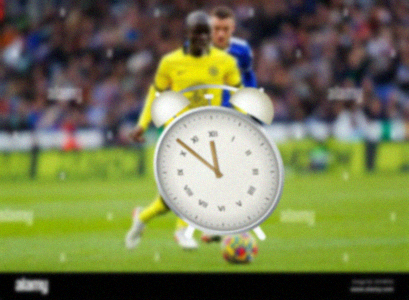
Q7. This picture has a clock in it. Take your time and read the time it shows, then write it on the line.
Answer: 11:52
